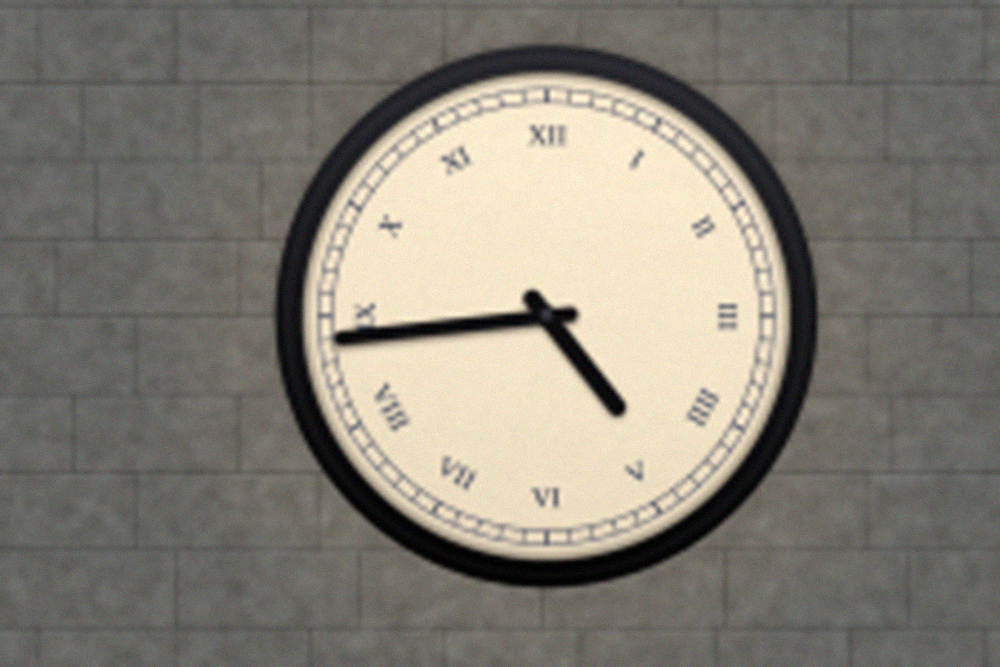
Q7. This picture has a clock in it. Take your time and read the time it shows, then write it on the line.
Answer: 4:44
